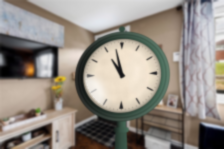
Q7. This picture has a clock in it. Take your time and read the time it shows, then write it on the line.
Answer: 10:58
